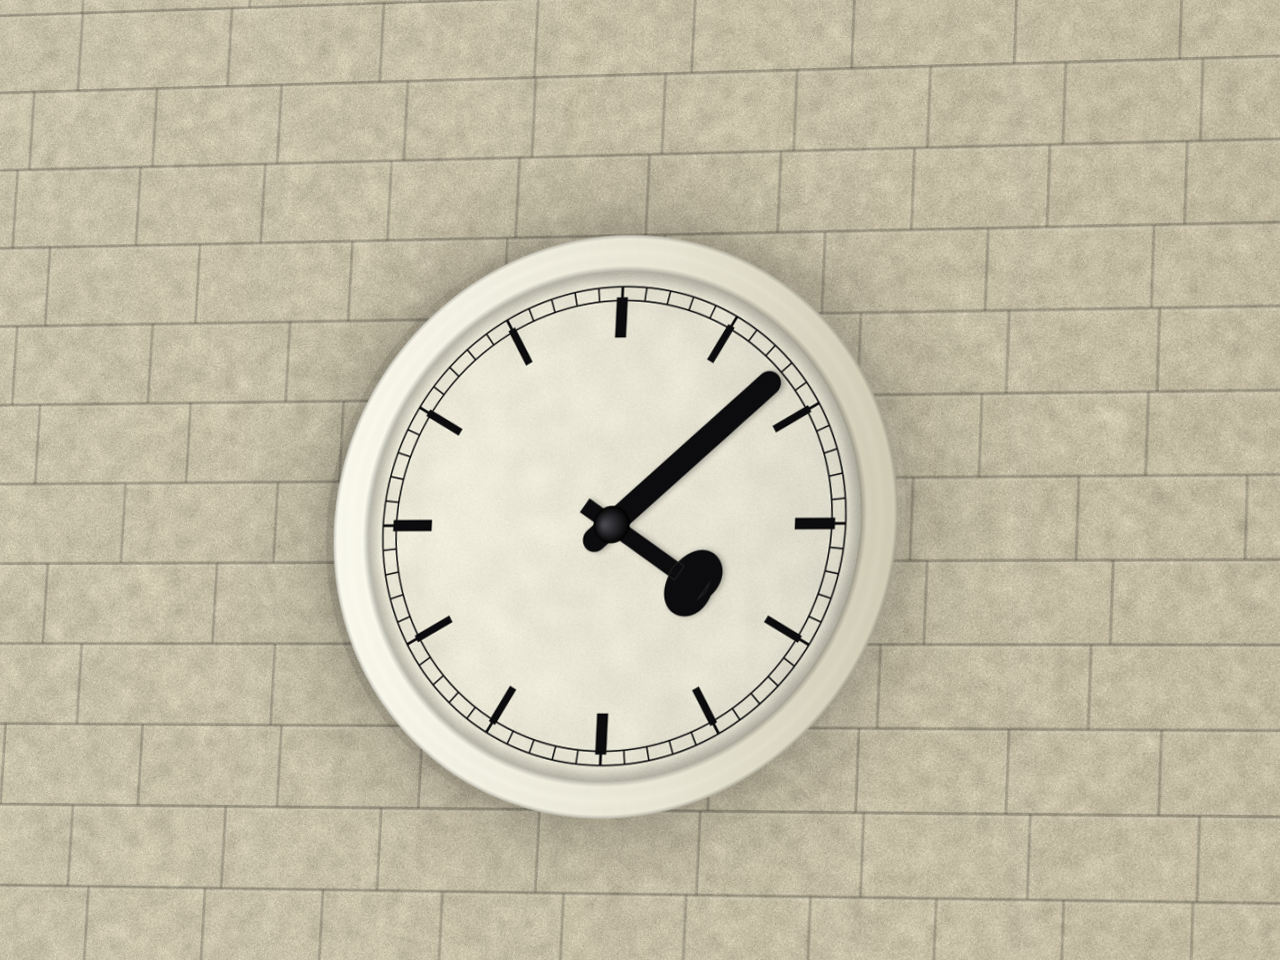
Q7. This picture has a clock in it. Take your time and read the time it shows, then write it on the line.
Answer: 4:08
